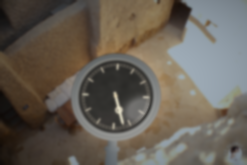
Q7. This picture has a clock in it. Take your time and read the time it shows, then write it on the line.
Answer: 5:27
